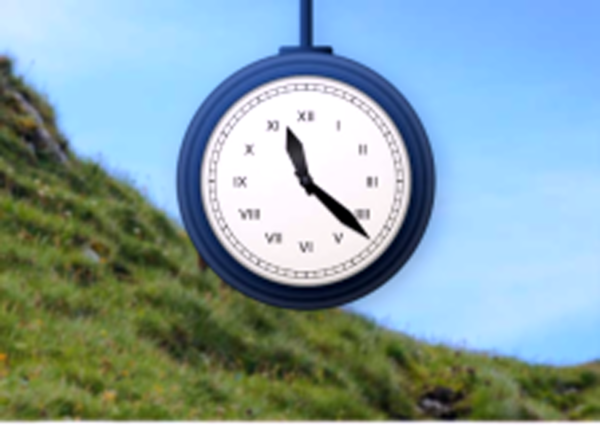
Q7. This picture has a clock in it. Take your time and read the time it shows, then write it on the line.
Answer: 11:22
